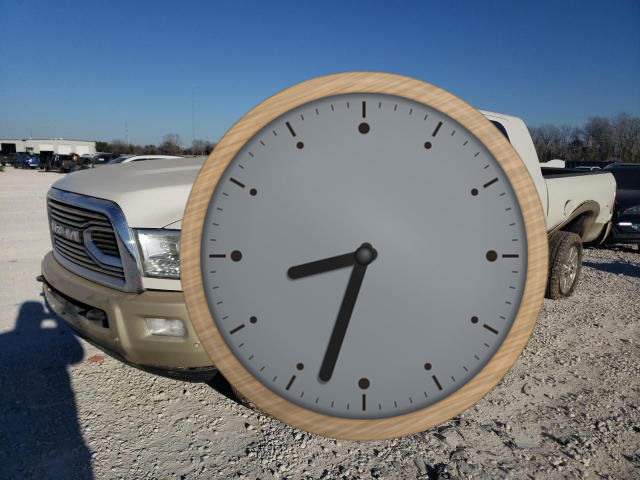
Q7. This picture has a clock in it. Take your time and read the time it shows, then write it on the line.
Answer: 8:33
